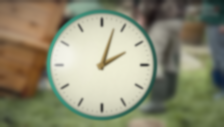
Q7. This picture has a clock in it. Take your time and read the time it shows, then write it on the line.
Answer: 2:03
